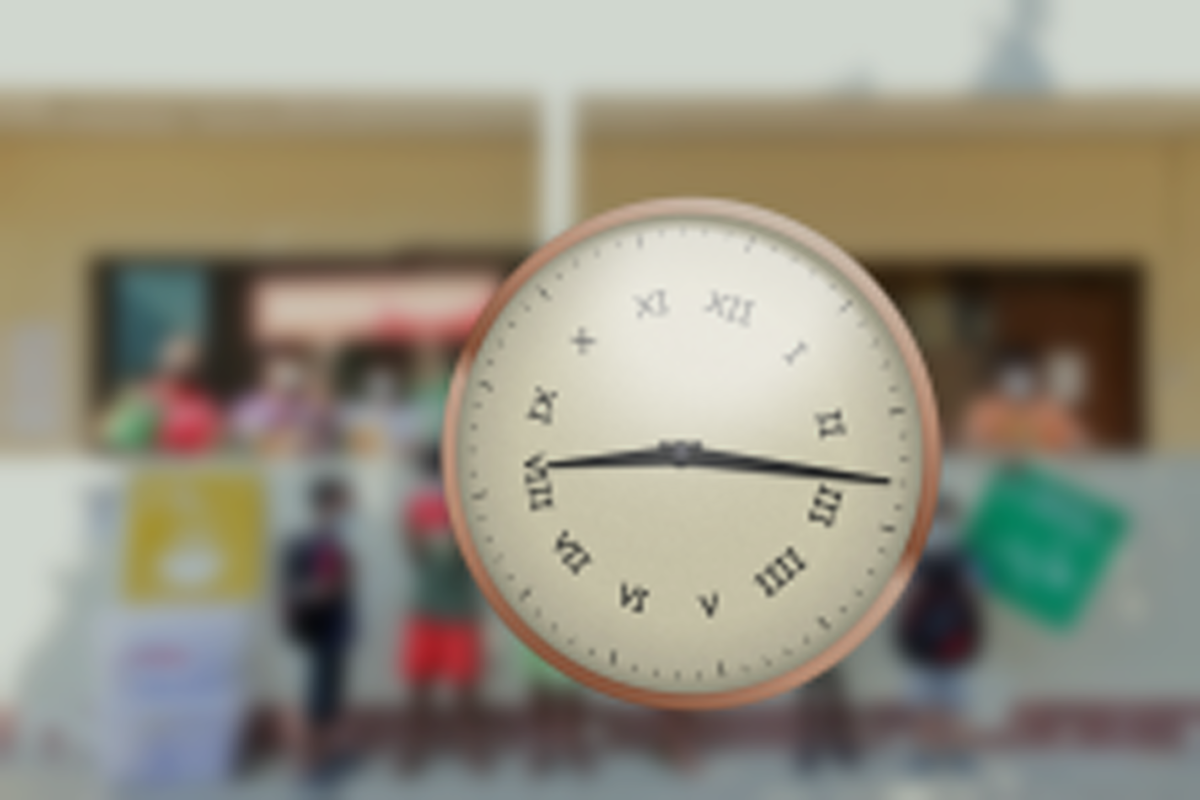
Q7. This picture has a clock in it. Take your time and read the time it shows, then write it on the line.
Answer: 8:13
